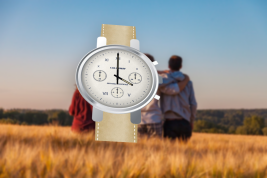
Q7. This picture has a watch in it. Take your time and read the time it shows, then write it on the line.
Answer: 4:00
